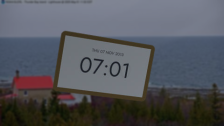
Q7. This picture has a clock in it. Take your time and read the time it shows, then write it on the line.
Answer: 7:01
